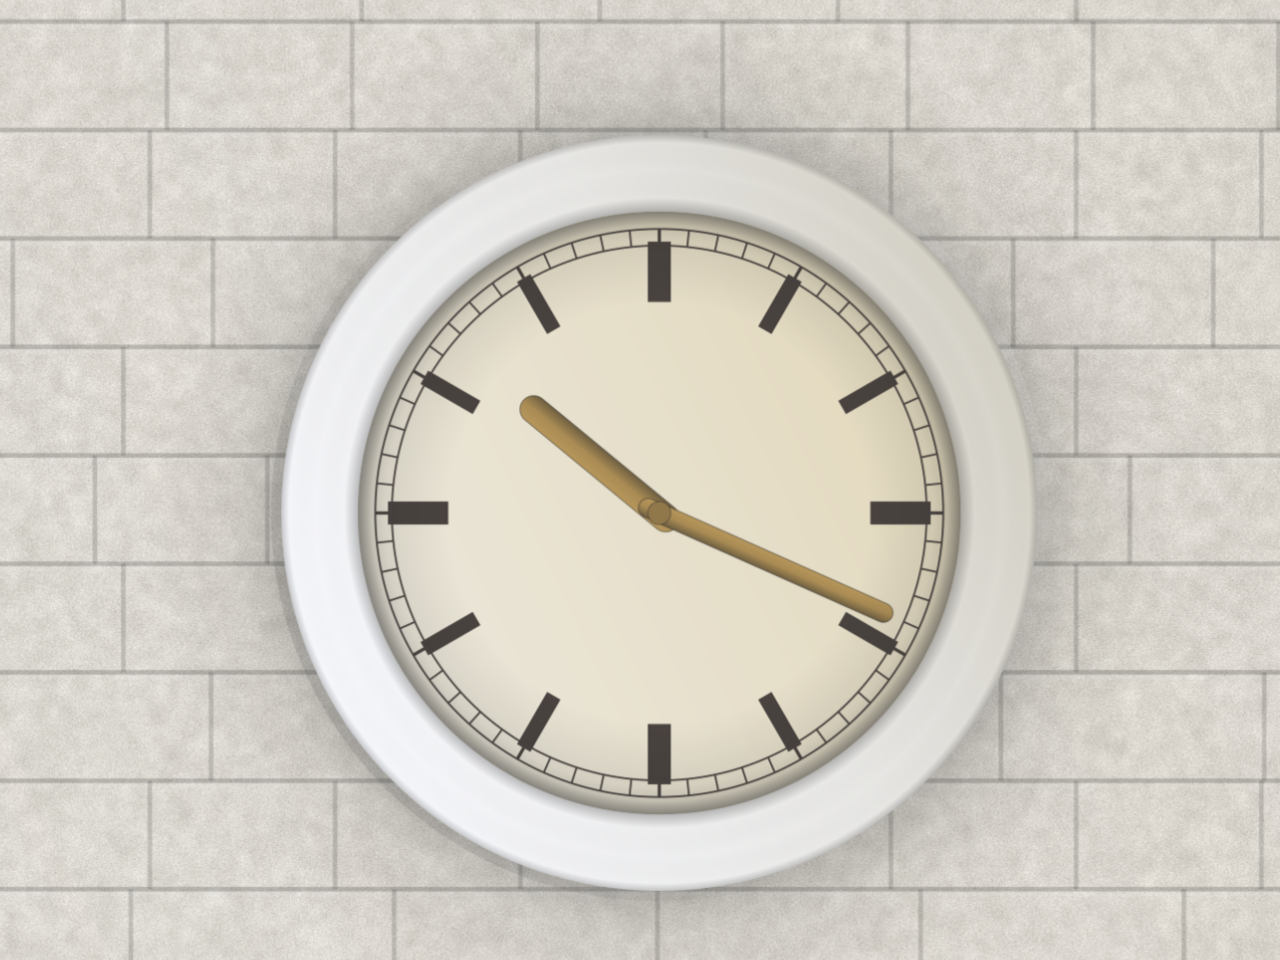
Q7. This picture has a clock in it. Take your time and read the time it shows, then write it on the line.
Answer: 10:19
